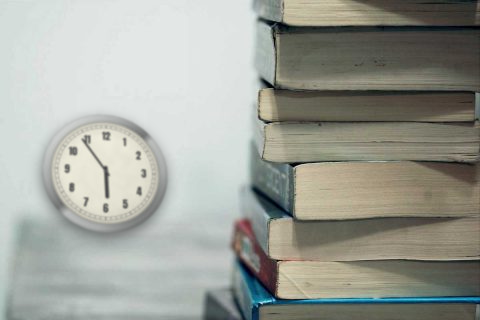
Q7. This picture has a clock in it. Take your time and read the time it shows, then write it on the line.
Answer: 5:54
